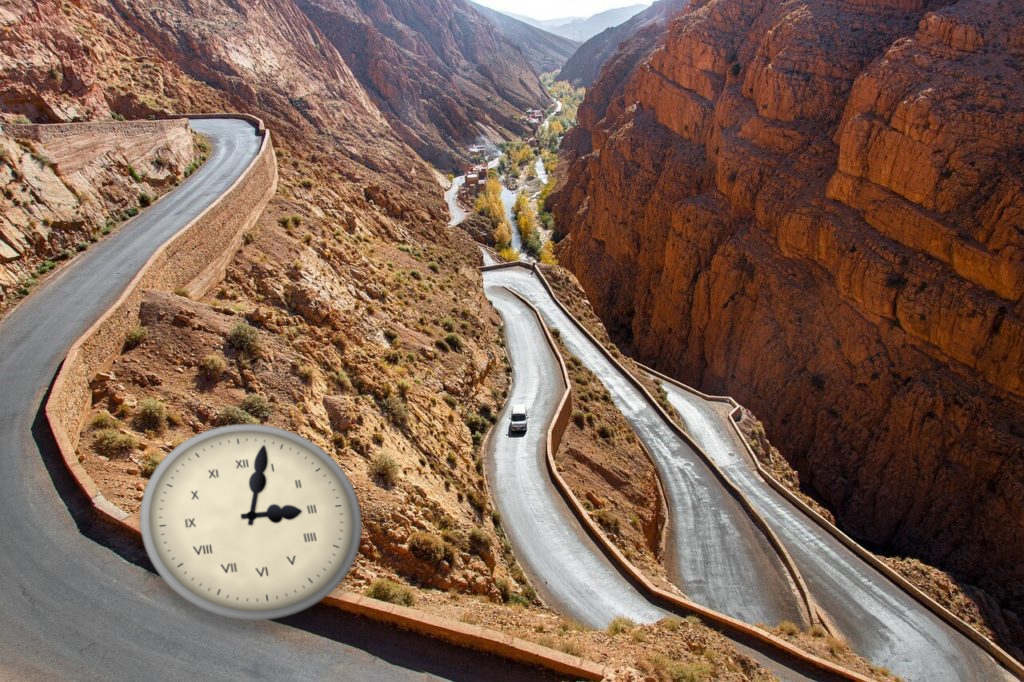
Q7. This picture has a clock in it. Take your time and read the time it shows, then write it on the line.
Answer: 3:03
